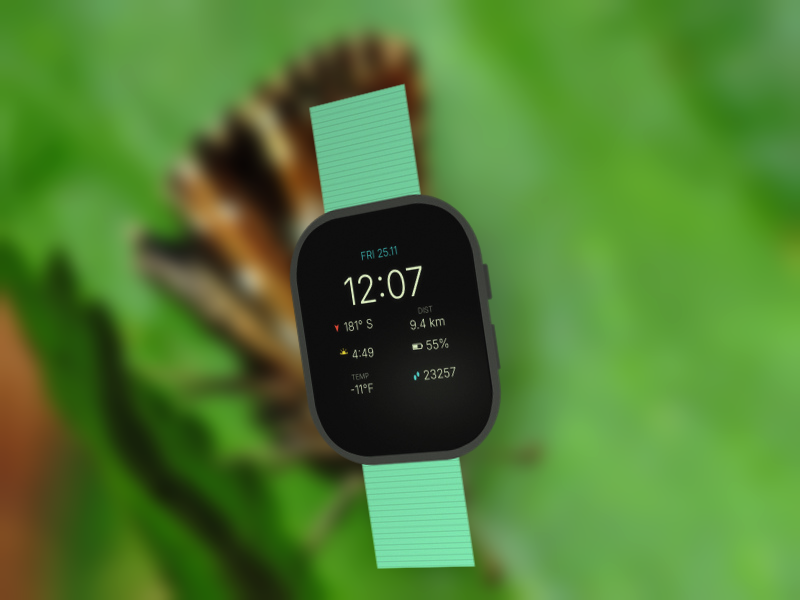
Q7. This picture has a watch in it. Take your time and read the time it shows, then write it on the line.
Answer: 12:07
